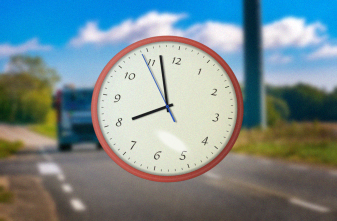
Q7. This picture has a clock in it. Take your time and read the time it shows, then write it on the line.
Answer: 7:56:54
